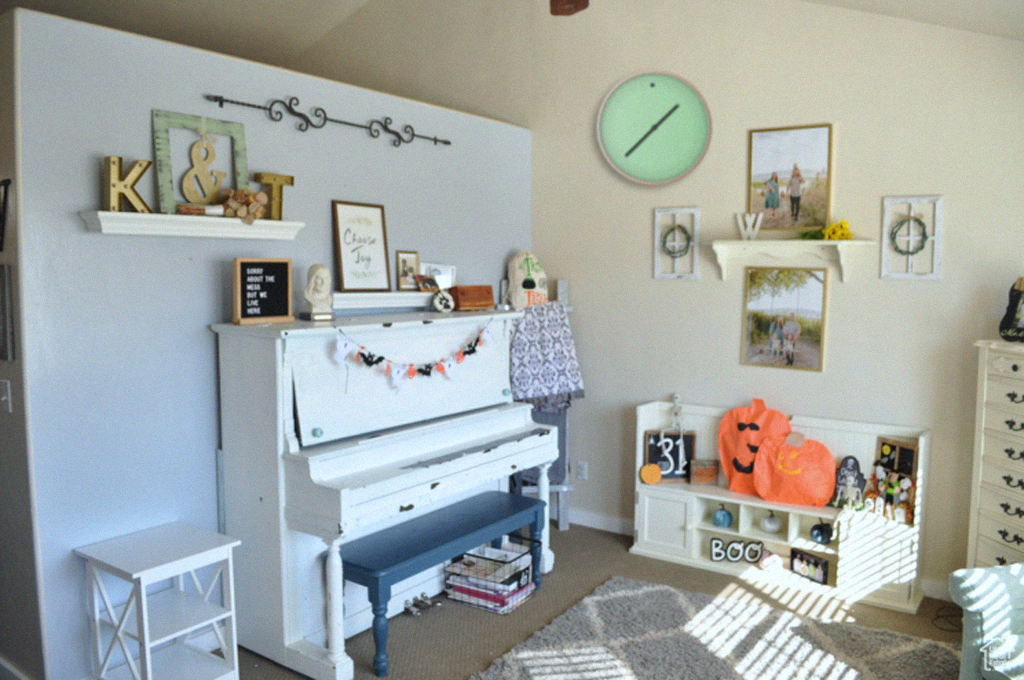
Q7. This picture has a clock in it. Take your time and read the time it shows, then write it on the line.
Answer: 1:38
